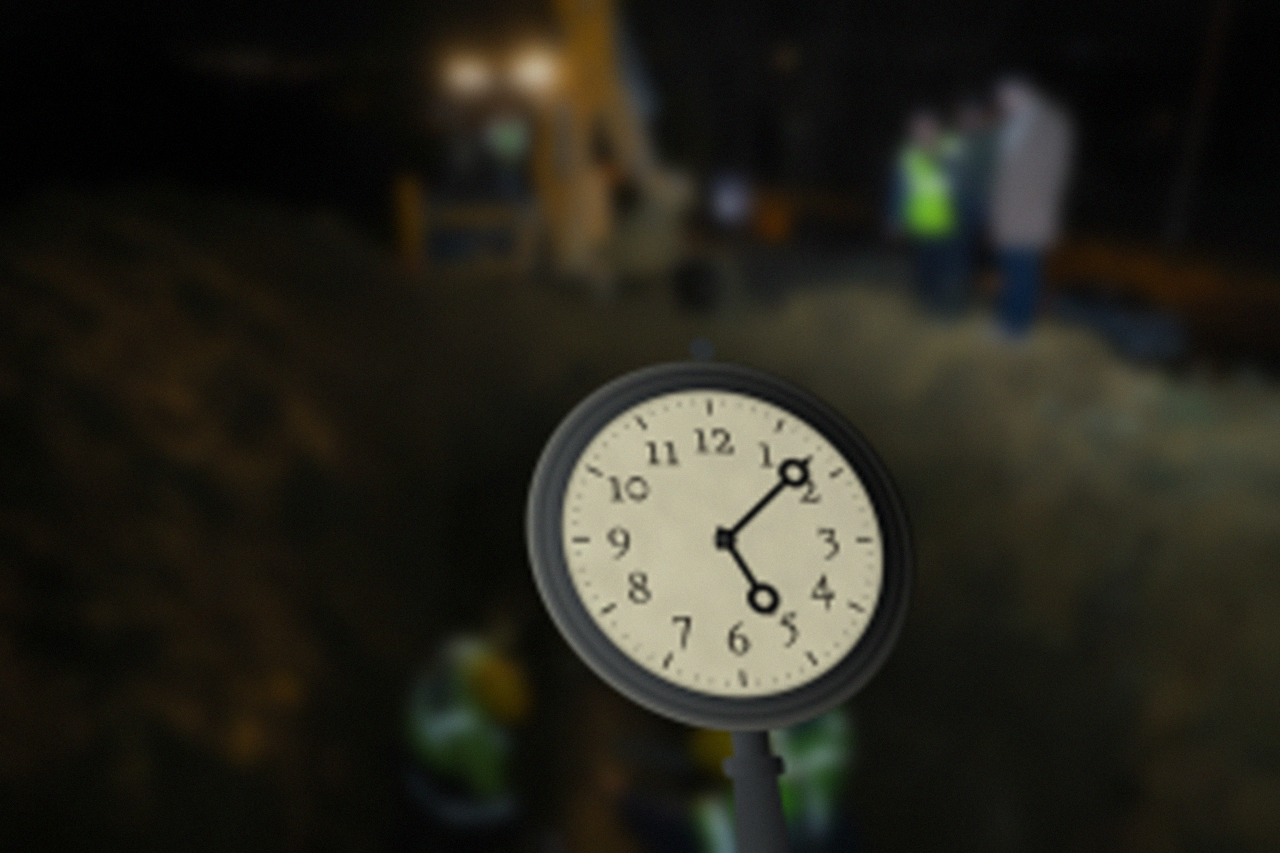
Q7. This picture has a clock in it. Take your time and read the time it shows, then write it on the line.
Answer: 5:08
